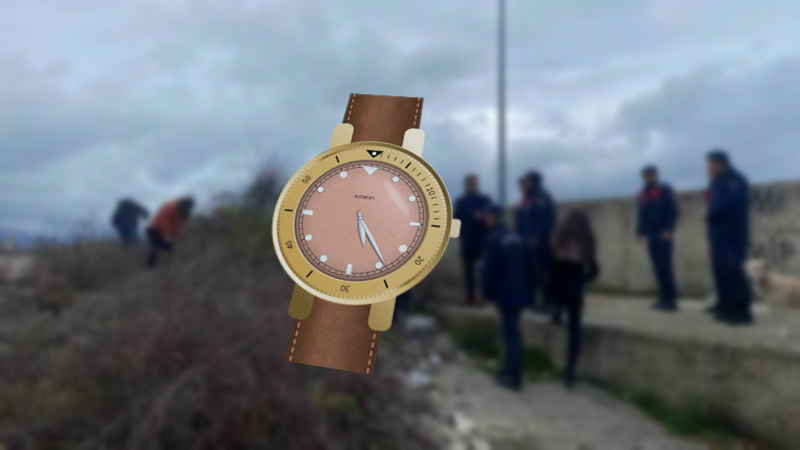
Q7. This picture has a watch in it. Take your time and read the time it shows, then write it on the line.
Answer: 5:24
